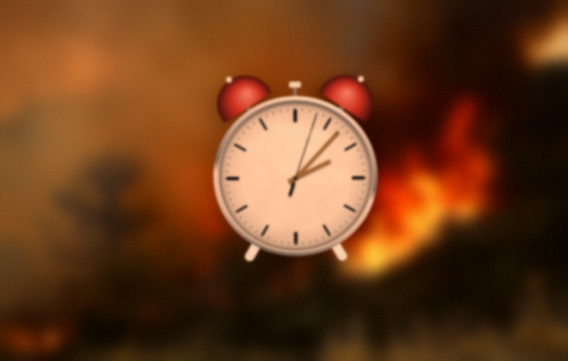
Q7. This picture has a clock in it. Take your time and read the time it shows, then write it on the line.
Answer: 2:07:03
